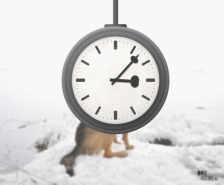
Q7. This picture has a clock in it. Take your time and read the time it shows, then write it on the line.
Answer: 3:07
